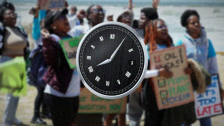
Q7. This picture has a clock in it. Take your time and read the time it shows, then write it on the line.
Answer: 8:05
